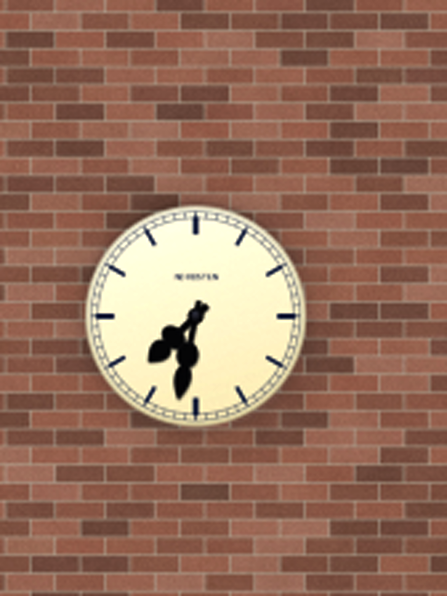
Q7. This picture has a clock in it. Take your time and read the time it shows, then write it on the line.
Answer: 7:32
